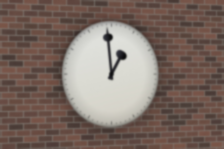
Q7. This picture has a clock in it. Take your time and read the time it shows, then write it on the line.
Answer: 12:59
